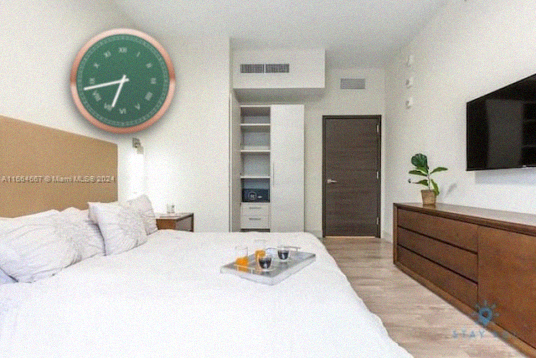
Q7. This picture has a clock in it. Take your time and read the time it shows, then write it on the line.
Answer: 6:43
